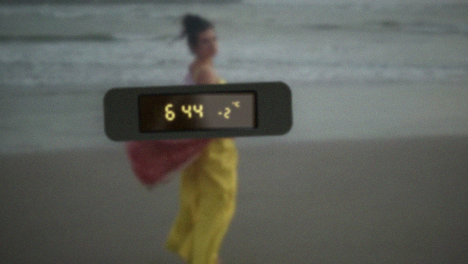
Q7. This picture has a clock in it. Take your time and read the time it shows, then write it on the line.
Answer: 6:44
